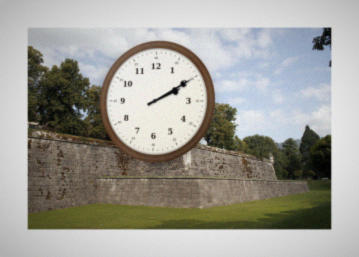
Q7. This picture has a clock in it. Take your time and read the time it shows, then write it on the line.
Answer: 2:10
